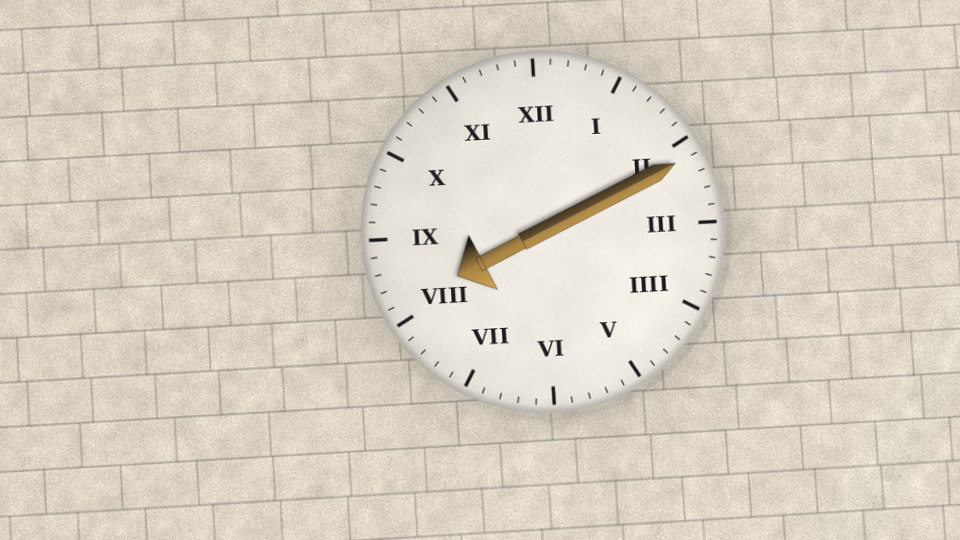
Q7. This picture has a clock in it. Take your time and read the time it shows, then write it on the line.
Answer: 8:11
